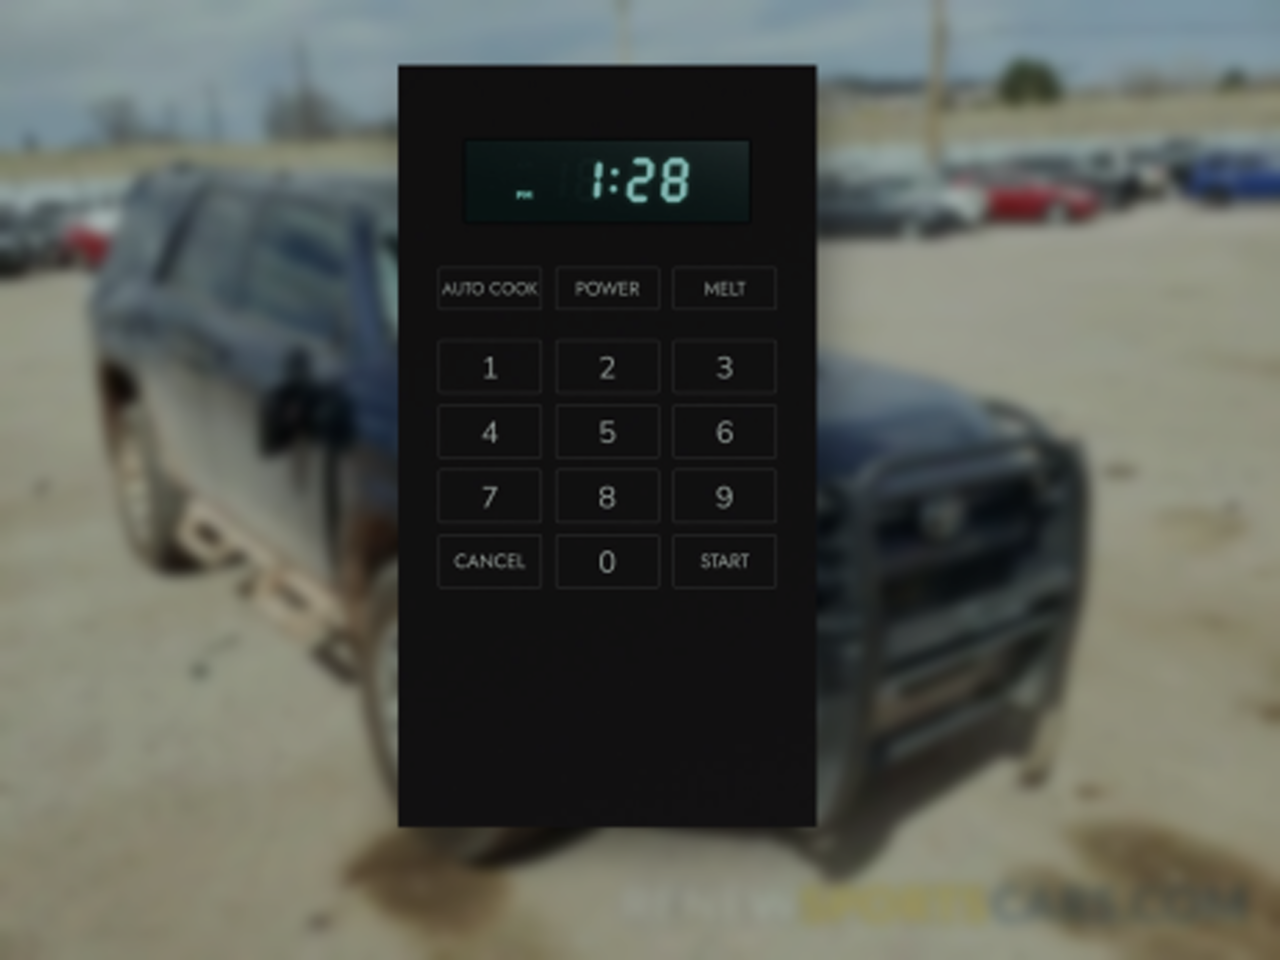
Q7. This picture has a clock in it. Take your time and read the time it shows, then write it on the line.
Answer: 1:28
